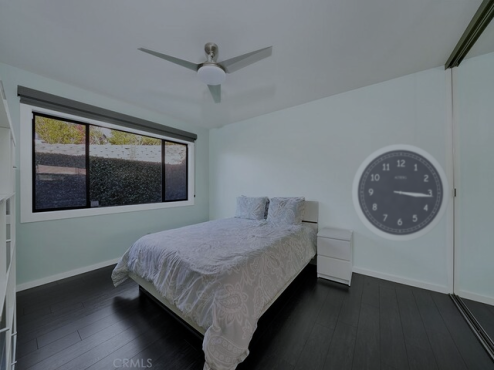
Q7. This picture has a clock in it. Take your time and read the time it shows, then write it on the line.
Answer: 3:16
